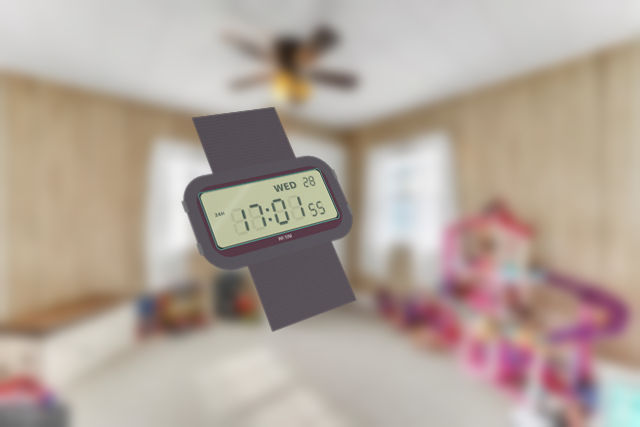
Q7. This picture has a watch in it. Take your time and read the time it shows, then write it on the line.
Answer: 17:01:55
